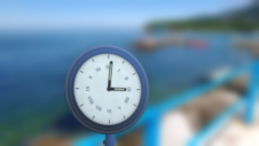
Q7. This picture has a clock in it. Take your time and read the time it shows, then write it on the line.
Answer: 3:01
